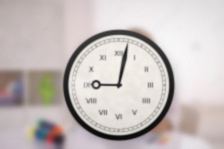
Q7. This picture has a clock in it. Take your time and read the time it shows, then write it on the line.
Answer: 9:02
